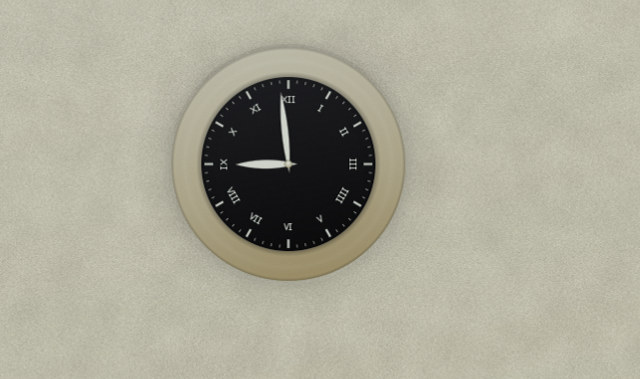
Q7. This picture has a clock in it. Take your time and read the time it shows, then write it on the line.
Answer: 8:59
